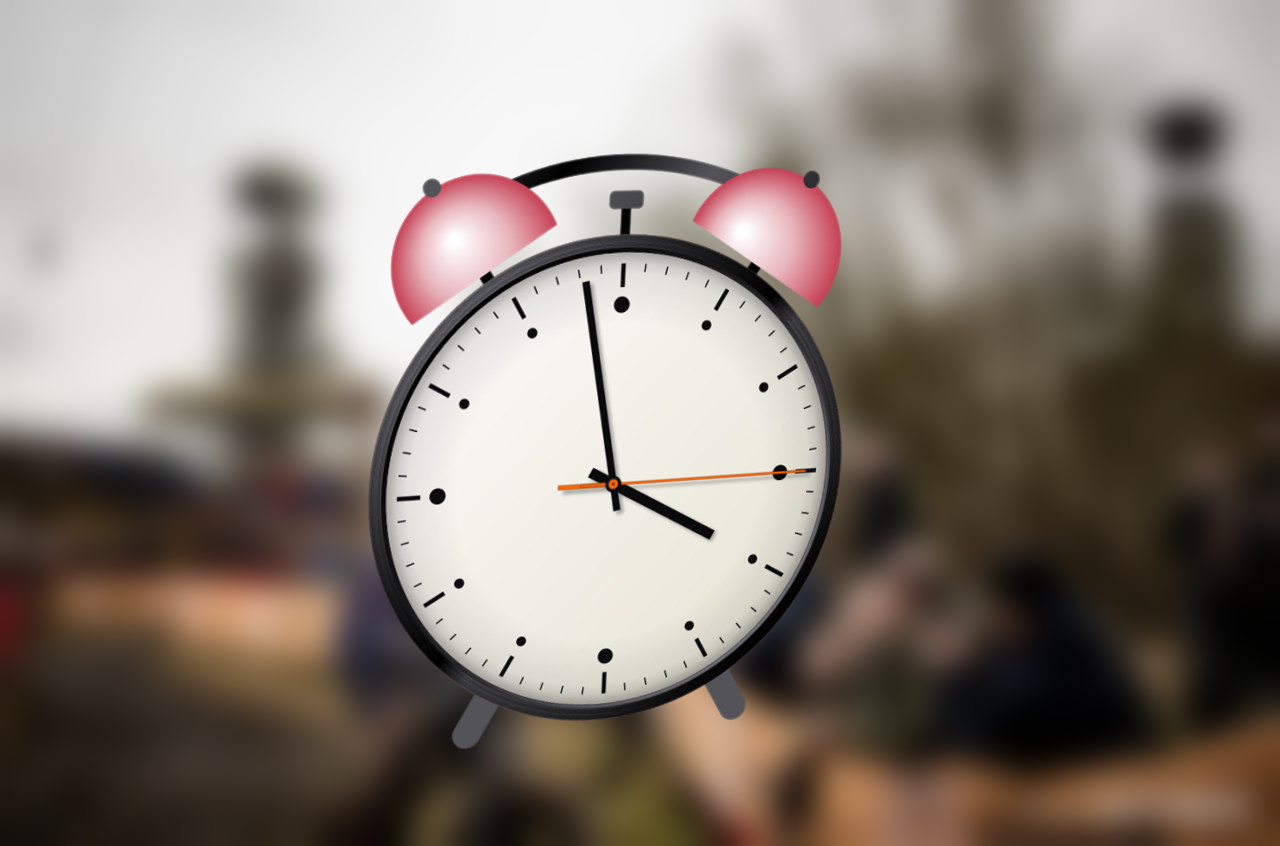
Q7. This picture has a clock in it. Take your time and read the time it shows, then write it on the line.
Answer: 3:58:15
